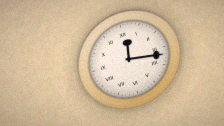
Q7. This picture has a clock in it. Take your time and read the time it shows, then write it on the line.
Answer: 12:17
